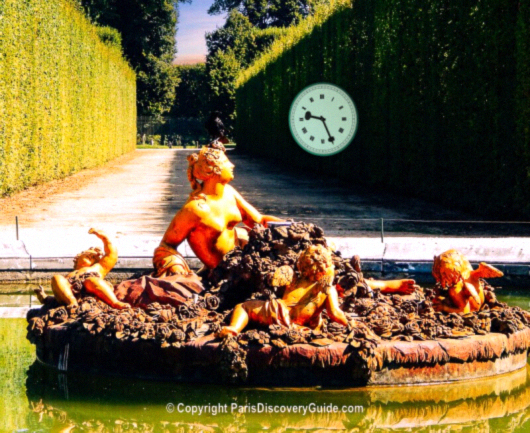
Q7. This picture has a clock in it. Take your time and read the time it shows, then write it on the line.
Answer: 9:26
